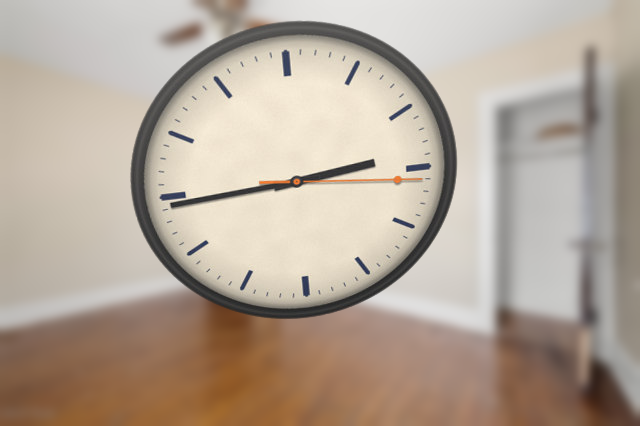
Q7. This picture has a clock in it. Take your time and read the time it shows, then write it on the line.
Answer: 2:44:16
